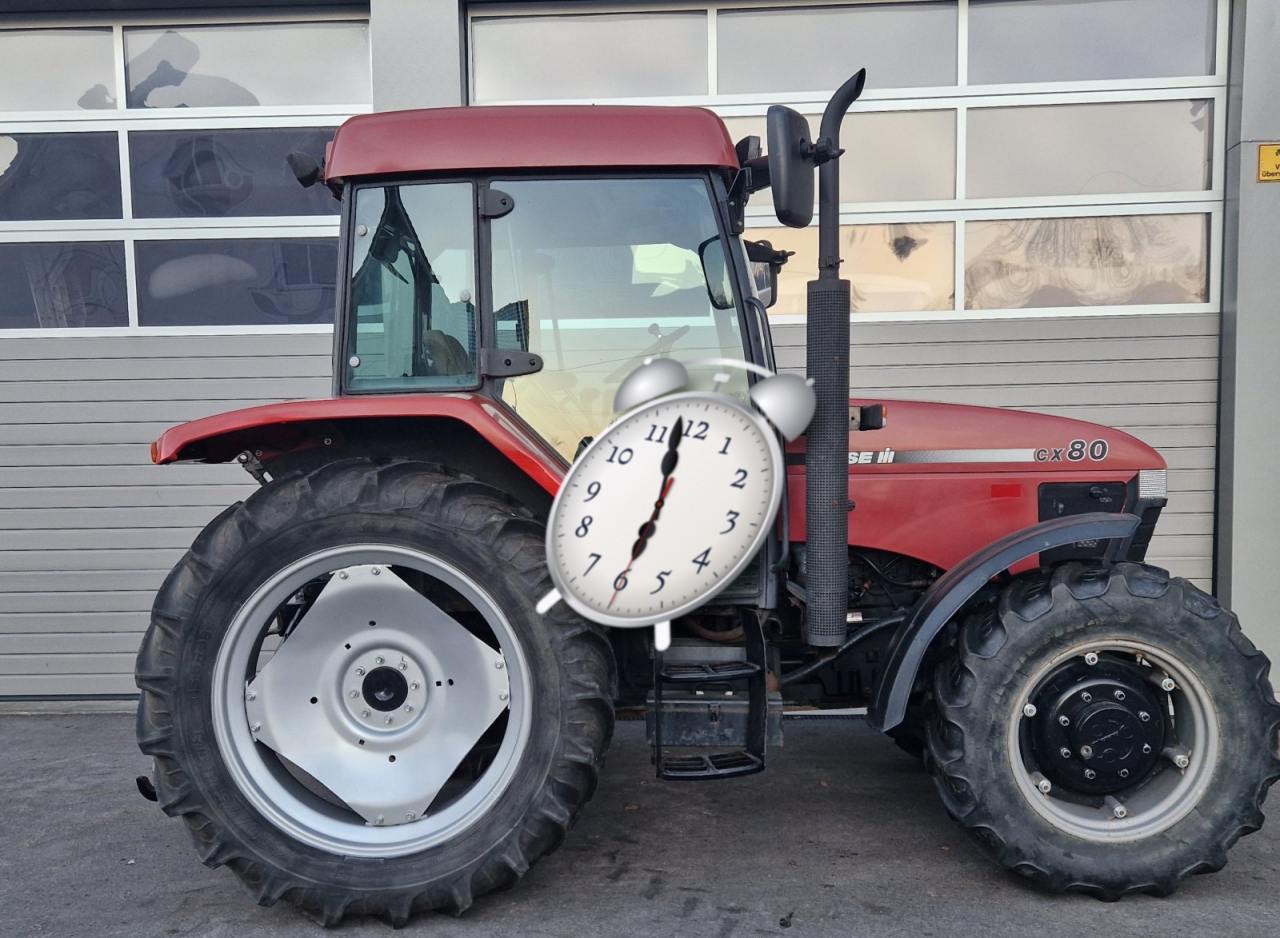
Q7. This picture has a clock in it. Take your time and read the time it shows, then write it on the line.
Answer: 5:57:30
